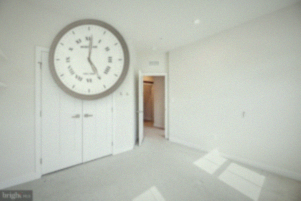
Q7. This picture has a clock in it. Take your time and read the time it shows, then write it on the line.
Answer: 5:01
